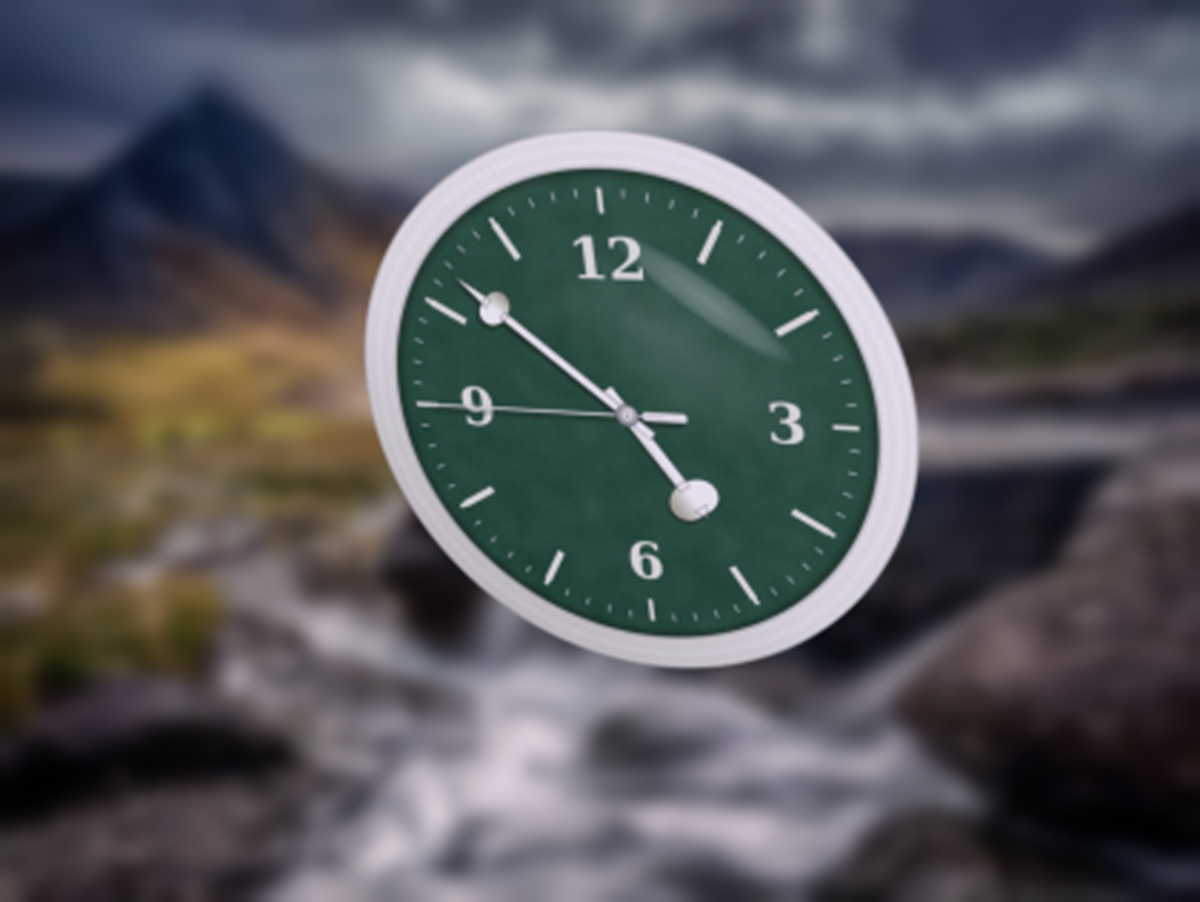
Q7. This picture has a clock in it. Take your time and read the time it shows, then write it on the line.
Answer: 4:51:45
